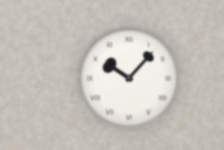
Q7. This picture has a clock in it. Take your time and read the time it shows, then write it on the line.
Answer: 10:07
